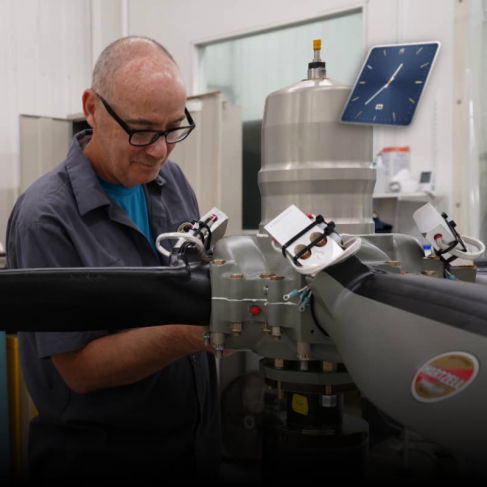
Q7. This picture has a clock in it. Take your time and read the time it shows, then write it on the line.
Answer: 12:36
